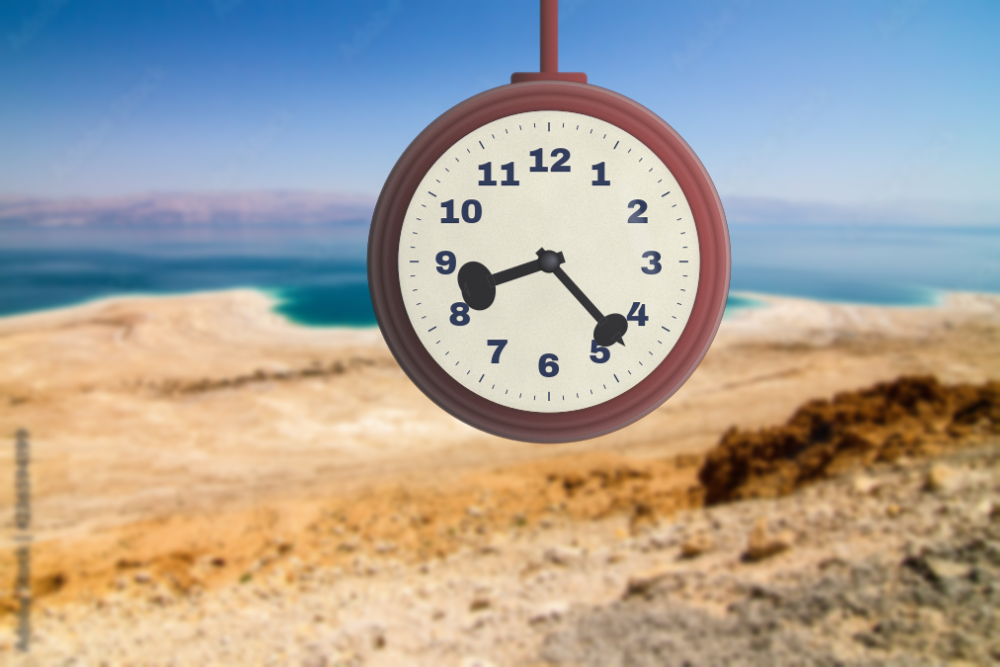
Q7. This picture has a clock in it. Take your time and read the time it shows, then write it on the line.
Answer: 8:23
